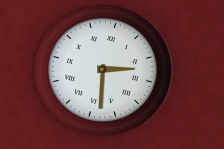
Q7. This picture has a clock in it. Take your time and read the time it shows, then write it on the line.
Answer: 2:28
